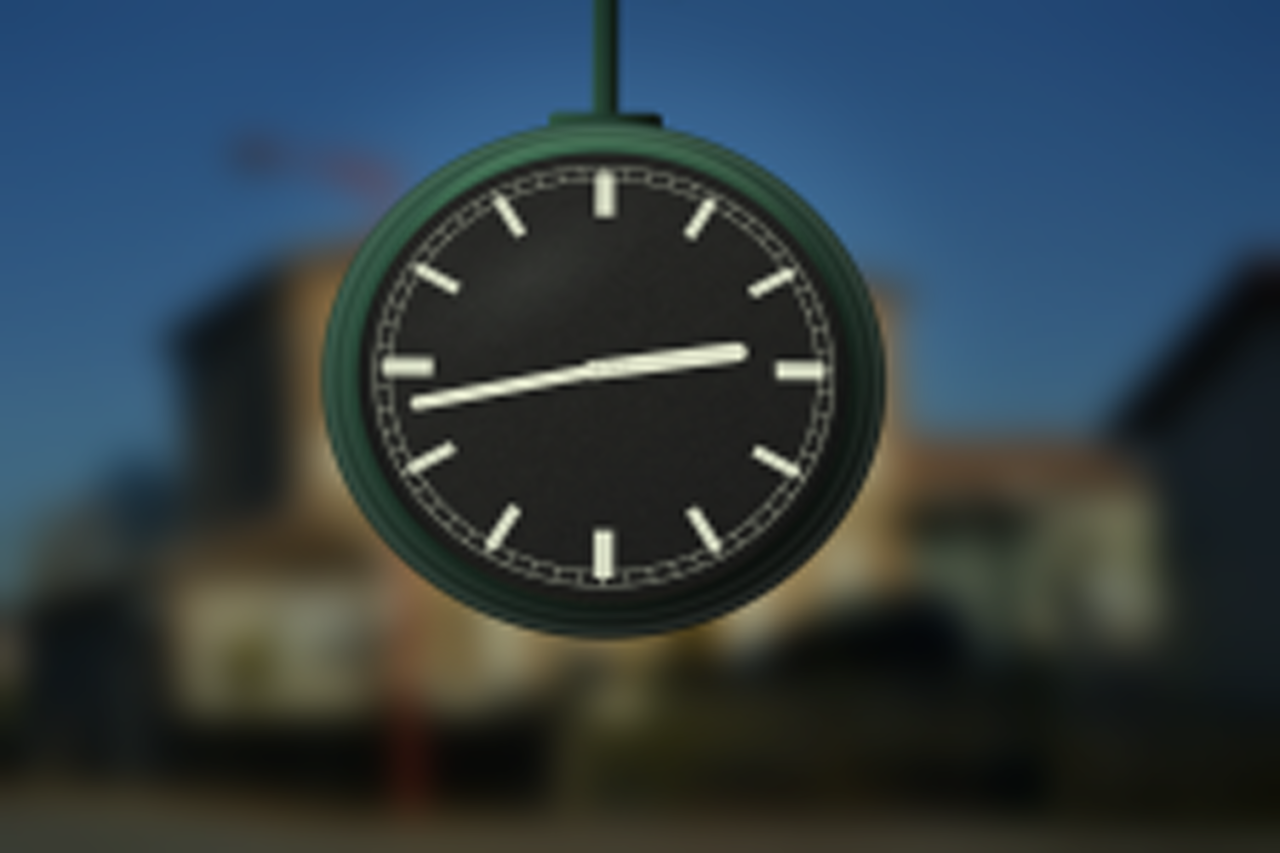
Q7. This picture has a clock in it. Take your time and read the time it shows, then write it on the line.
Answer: 2:43
